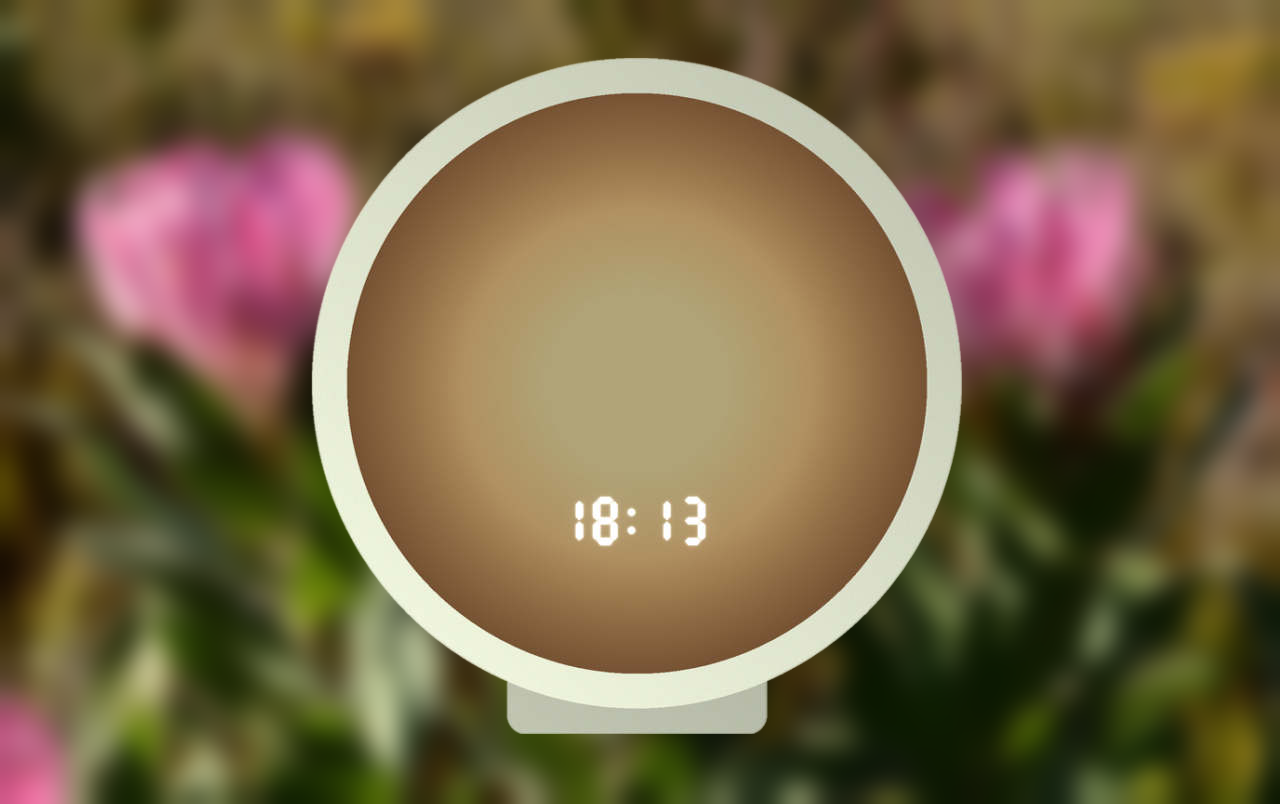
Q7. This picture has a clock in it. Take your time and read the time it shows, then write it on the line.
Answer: 18:13
